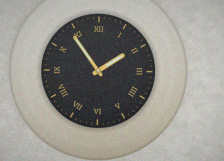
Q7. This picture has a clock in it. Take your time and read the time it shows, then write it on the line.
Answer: 1:54
